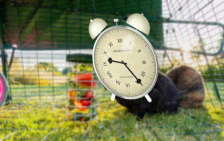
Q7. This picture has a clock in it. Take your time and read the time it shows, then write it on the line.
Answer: 9:24
